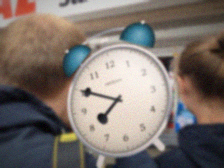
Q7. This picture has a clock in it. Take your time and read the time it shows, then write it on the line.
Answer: 7:50
